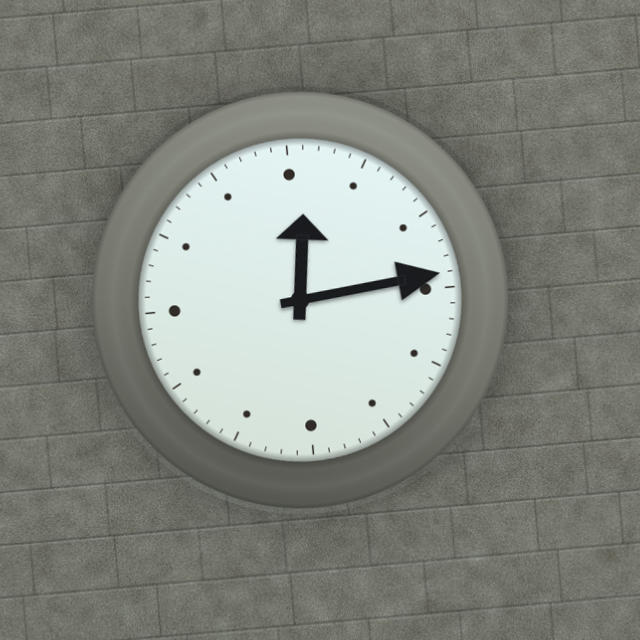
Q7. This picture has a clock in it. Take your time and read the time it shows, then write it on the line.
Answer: 12:14
